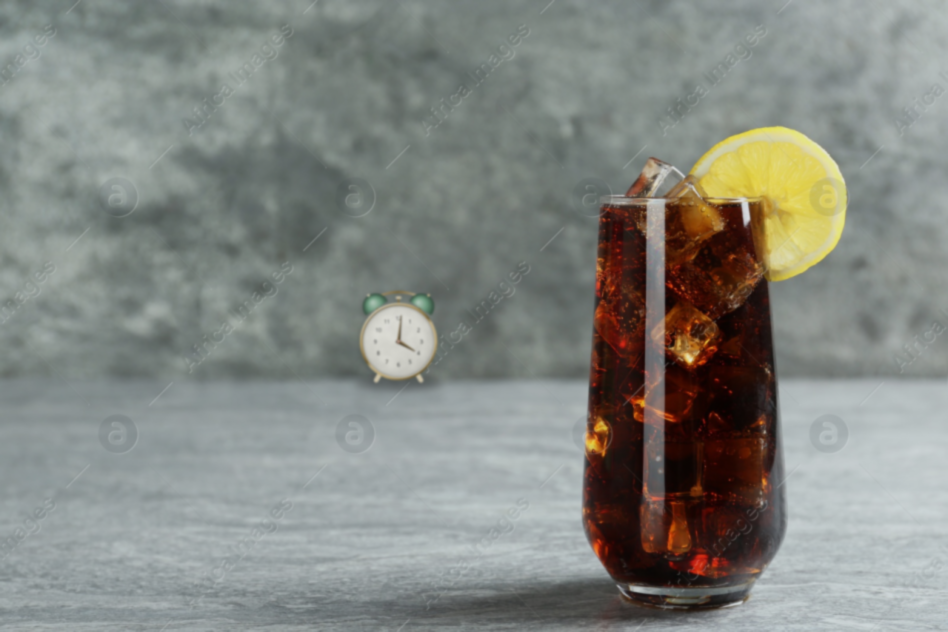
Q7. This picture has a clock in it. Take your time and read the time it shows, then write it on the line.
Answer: 4:01
